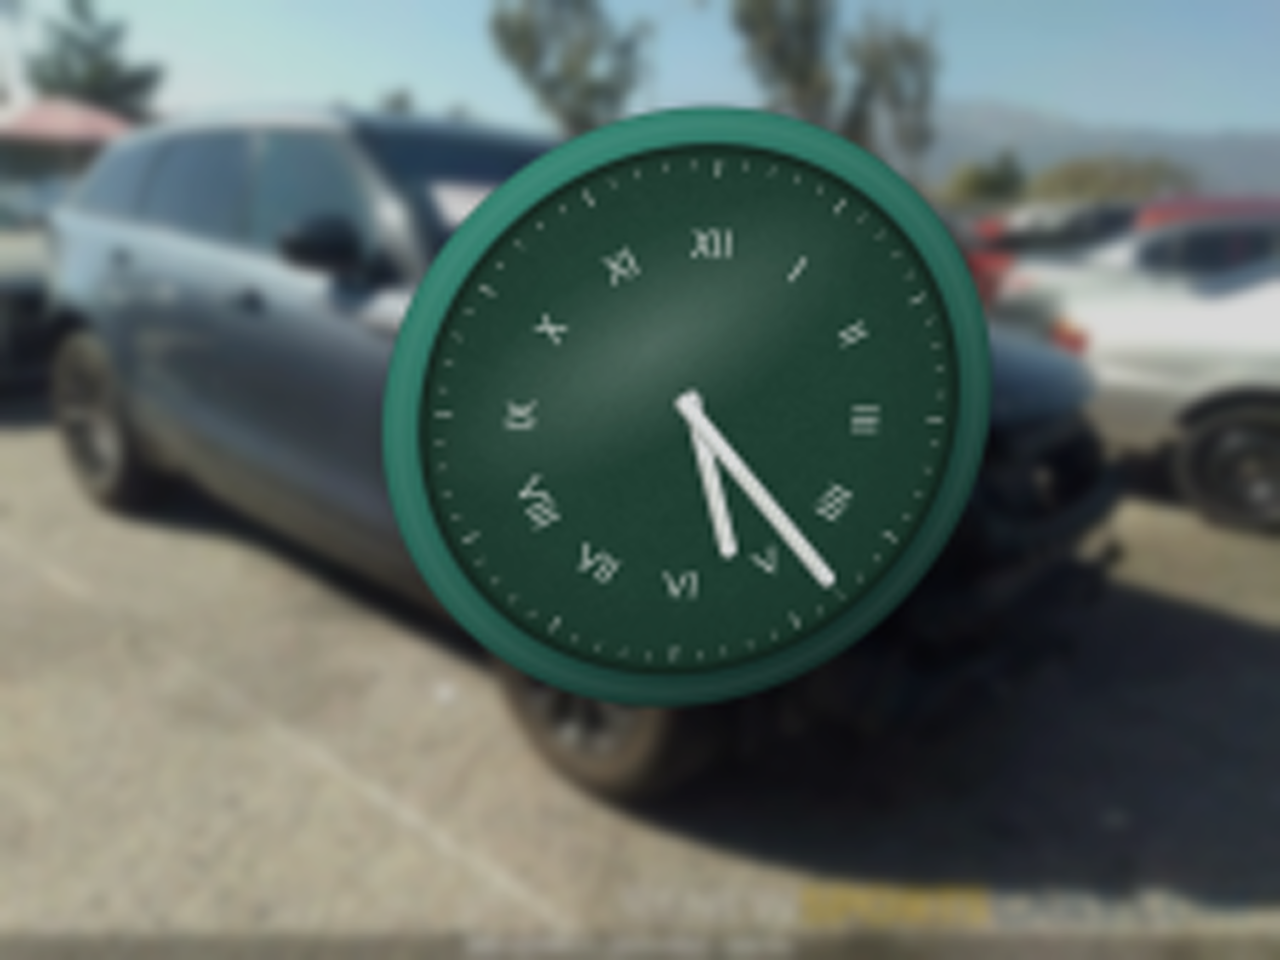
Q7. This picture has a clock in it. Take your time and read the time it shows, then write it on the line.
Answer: 5:23
